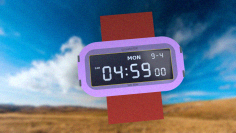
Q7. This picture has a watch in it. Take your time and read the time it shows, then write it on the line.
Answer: 4:59:00
